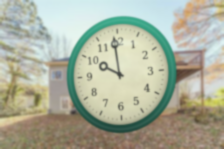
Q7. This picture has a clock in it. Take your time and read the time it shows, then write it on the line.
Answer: 9:59
